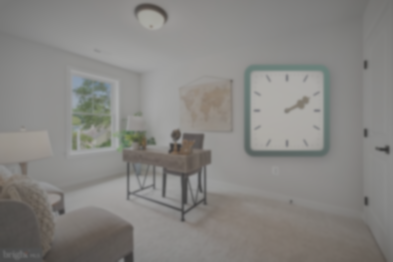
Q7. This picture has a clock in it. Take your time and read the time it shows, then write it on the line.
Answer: 2:10
